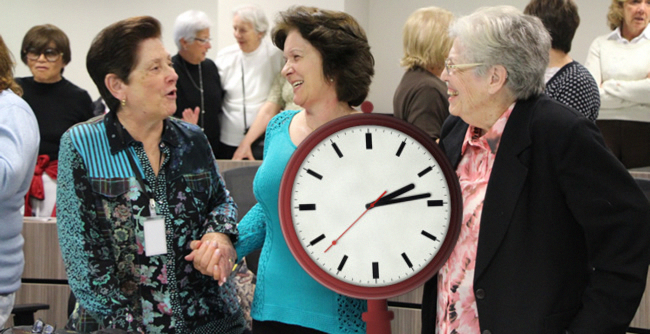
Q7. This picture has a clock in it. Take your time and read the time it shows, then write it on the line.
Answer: 2:13:38
